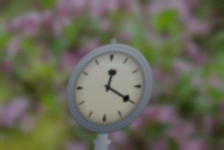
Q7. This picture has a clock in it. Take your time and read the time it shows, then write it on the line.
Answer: 12:20
